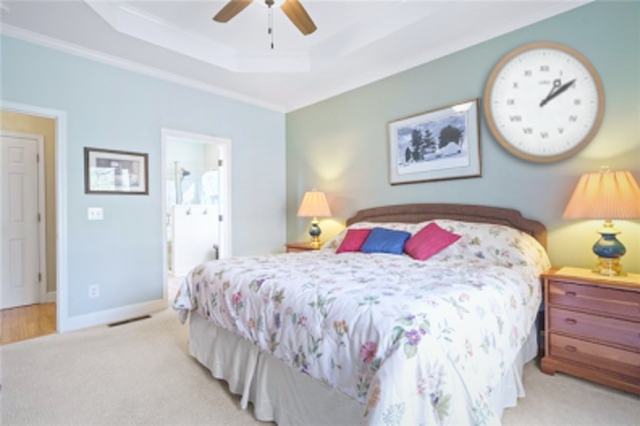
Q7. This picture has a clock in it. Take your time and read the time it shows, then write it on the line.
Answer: 1:09
